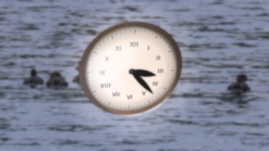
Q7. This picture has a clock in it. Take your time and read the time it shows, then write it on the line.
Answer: 3:23
